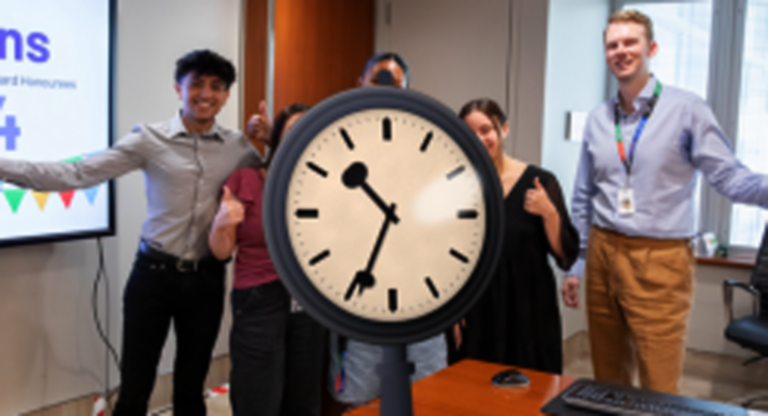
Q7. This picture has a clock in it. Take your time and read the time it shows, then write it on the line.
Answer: 10:34
